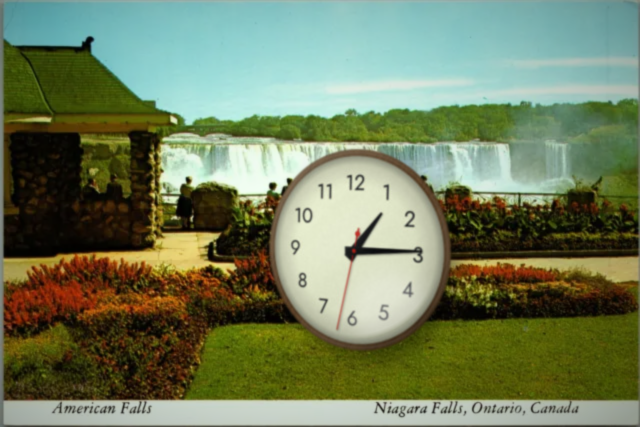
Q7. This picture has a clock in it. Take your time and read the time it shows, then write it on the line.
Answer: 1:14:32
